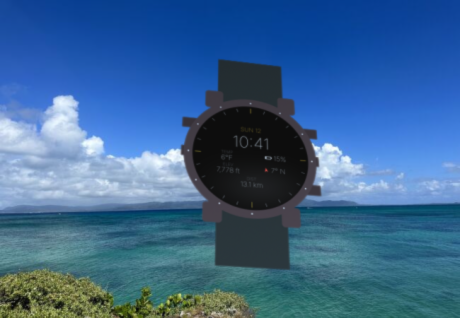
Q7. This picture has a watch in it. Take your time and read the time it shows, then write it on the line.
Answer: 10:41
